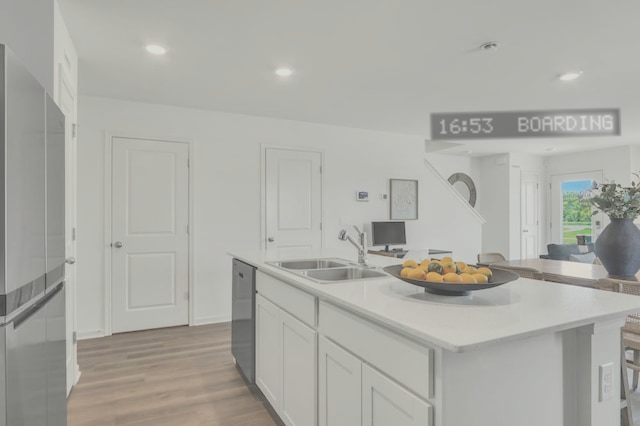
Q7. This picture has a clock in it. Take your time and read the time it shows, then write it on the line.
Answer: 16:53
